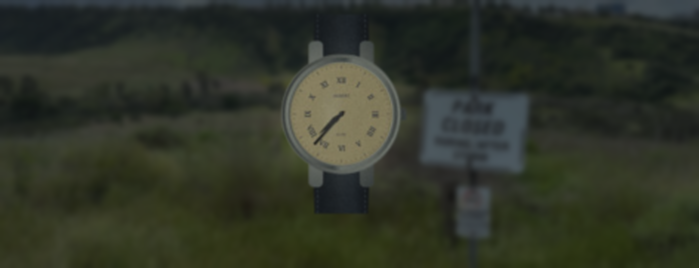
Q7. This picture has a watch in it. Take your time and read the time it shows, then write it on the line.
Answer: 7:37
